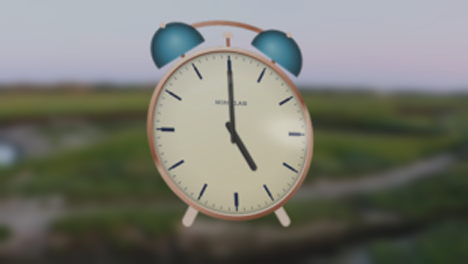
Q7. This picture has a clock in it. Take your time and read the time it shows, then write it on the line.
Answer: 5:00
